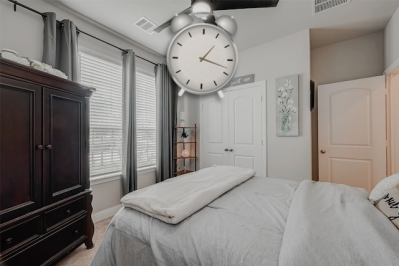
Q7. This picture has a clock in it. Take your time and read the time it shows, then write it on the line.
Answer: 1:18
